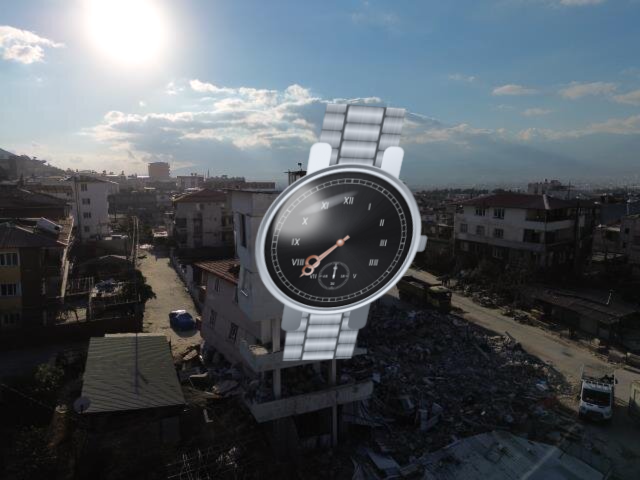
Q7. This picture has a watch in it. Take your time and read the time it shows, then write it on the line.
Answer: 7:37
